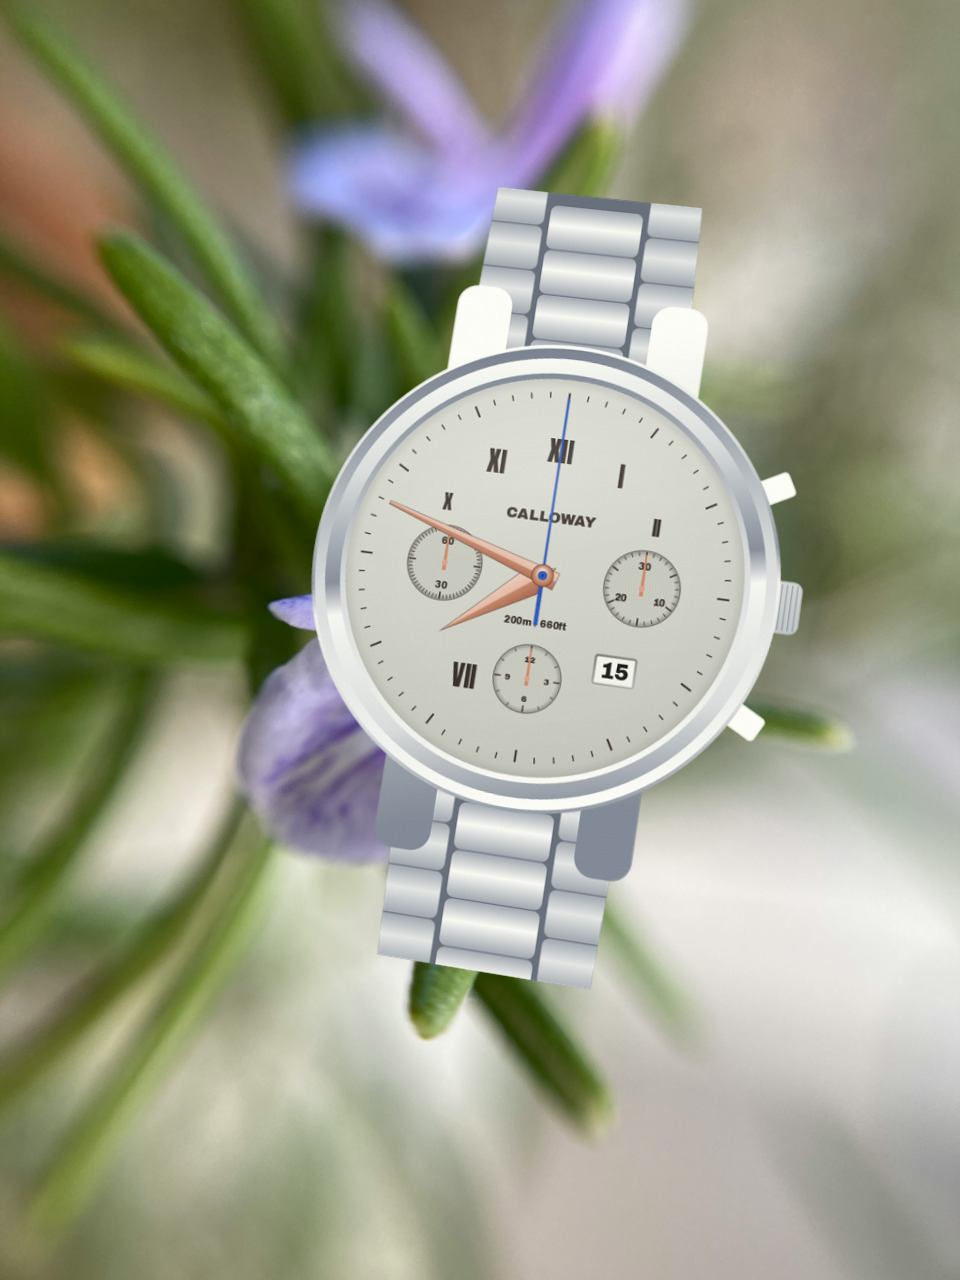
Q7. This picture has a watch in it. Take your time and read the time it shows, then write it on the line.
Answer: 7:48:00
